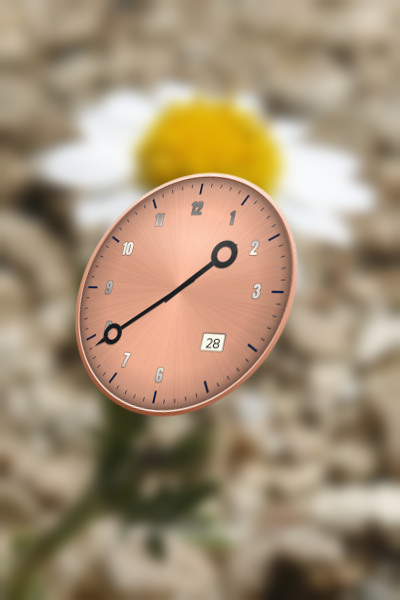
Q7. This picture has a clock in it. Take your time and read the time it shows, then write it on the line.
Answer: 1:39
